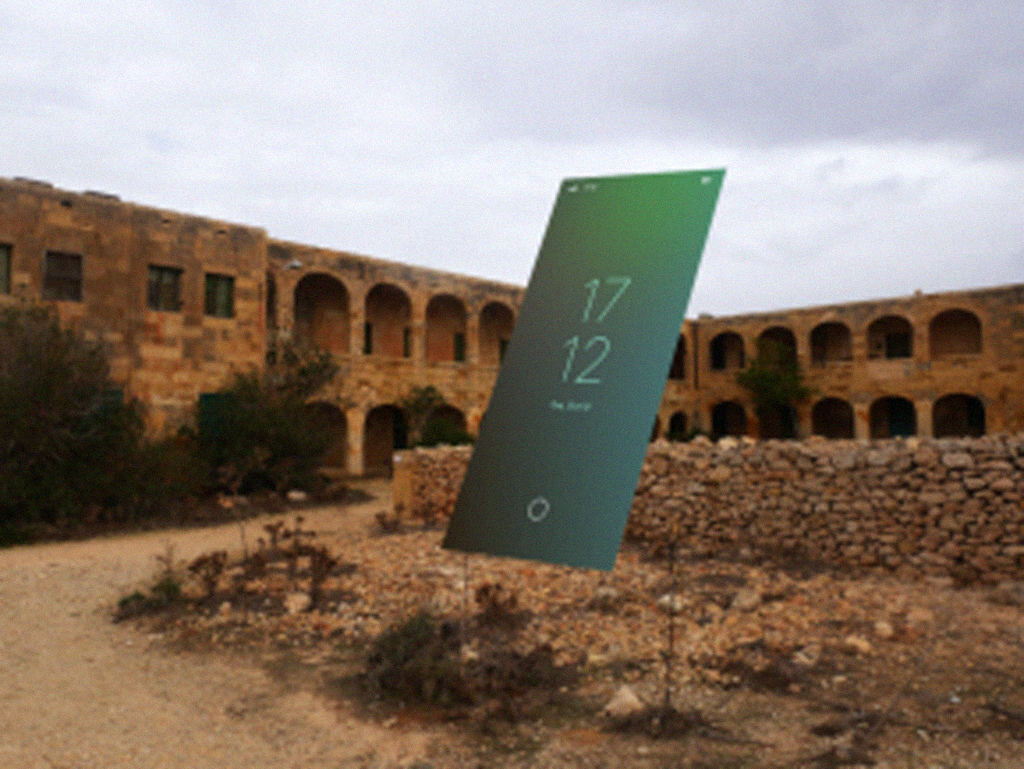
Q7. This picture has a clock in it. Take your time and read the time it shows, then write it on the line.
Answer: 17:12
